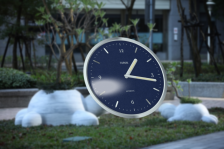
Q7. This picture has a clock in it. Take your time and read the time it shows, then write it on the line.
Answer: 1:17
